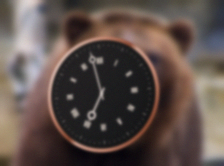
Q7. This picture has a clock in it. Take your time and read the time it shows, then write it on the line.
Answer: 6:58
